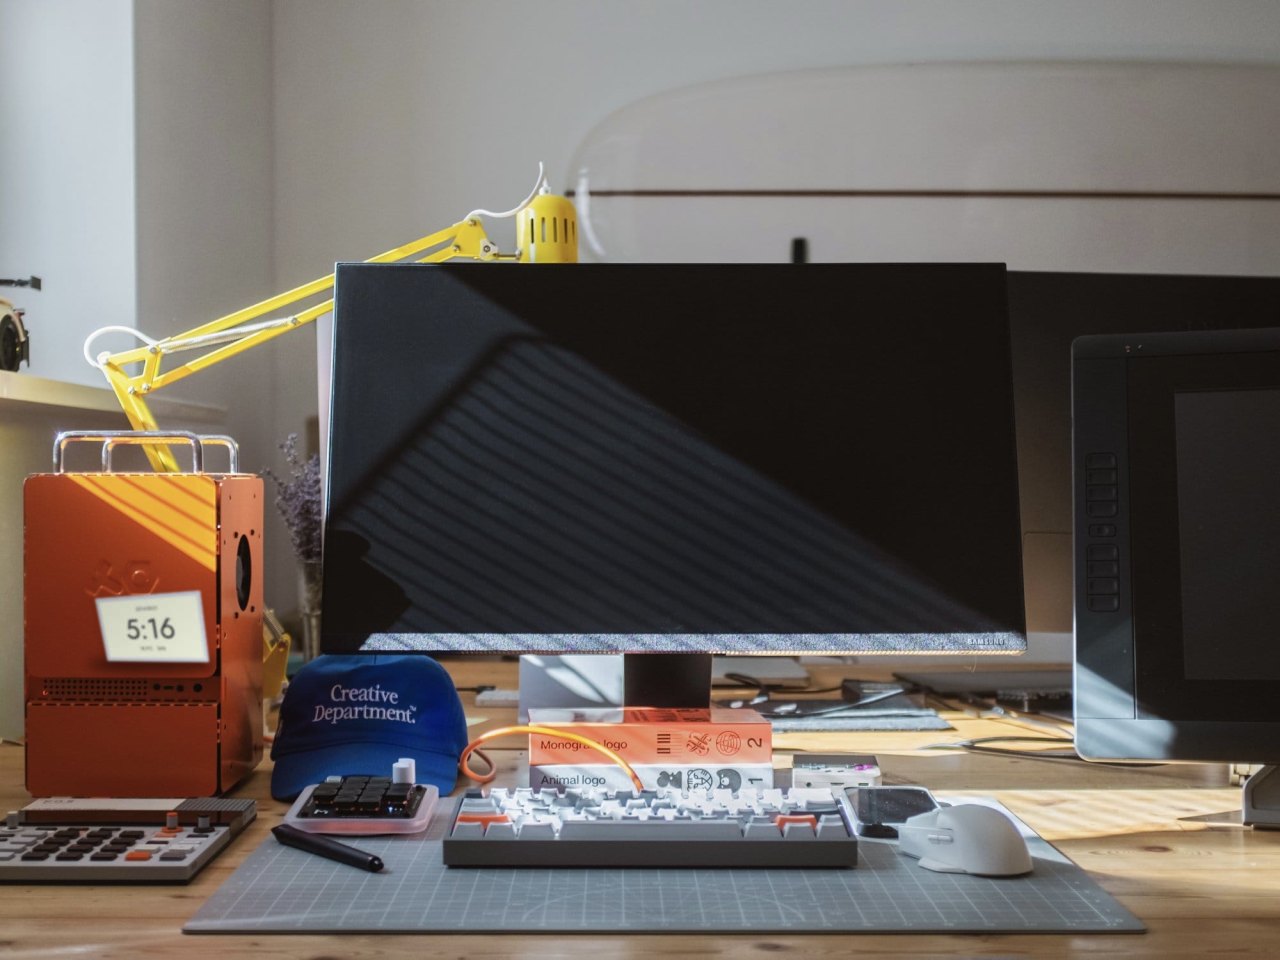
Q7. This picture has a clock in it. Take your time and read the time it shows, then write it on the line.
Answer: 5:16
